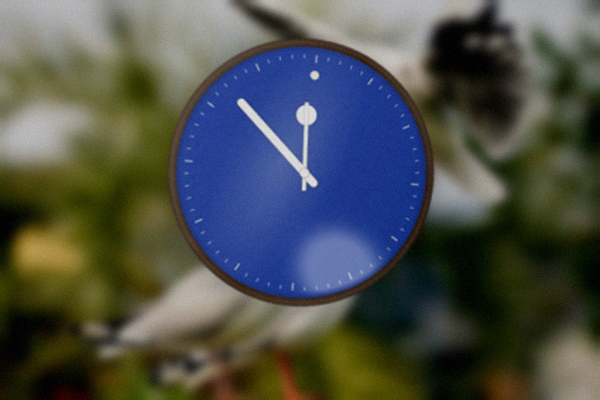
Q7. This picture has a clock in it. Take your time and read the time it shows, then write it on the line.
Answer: 11:52
